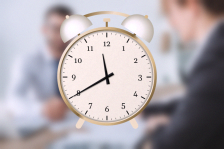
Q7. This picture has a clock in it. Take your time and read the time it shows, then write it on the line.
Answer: 11:40
